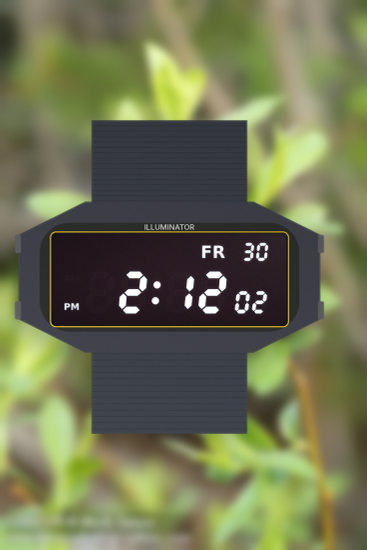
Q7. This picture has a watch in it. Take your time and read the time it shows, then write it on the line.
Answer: 2:12:02
